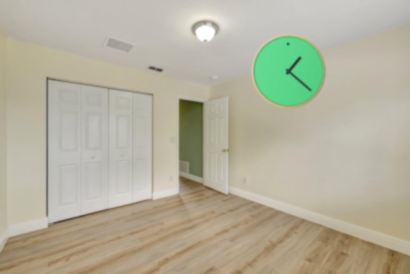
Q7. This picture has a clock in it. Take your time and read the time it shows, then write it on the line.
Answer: 1:22
